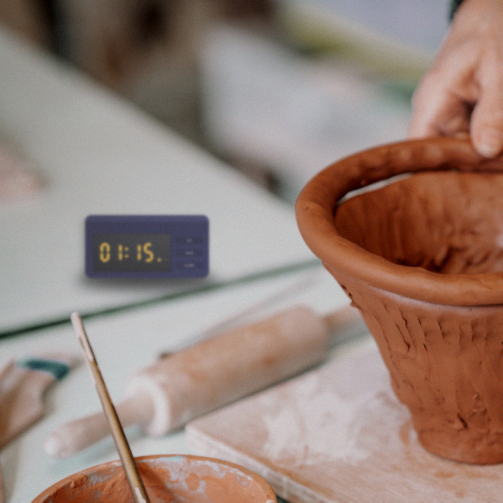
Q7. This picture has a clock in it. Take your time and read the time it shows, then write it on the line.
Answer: 1:15
